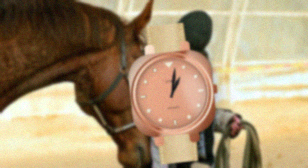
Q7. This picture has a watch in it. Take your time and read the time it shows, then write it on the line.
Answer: 1:02
